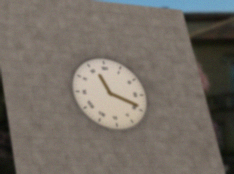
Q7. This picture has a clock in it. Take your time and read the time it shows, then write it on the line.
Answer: 11:19
